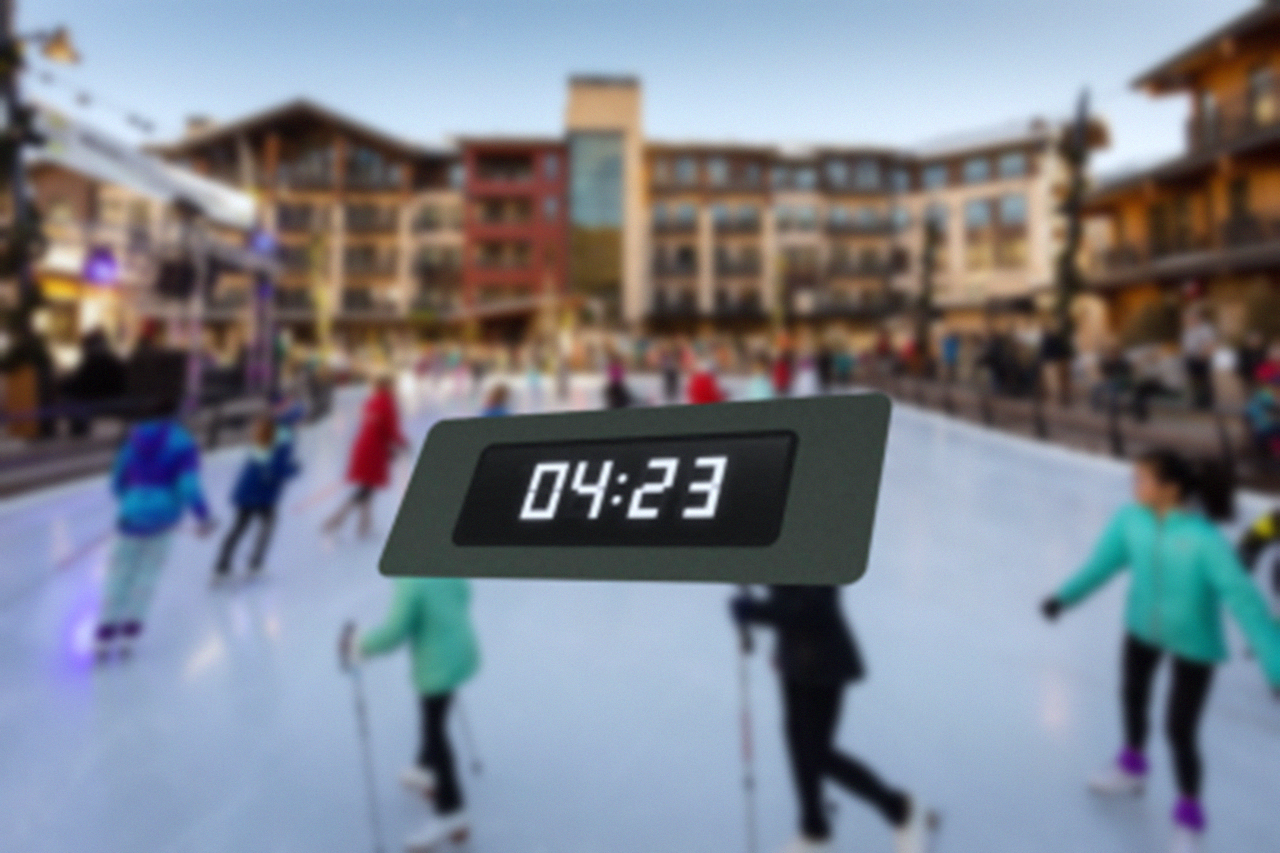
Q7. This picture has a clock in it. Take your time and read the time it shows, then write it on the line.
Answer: 4:23
